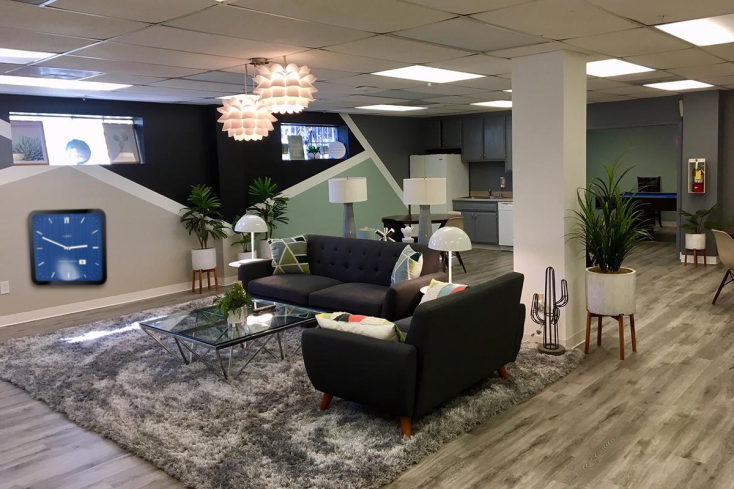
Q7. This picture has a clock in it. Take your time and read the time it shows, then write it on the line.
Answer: 2:49
